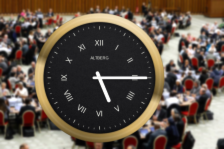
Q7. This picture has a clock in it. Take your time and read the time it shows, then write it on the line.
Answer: 5:15
